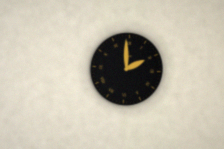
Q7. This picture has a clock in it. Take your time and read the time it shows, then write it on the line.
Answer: 1:59
